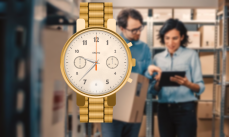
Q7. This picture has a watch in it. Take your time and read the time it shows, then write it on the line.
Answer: 9:37
